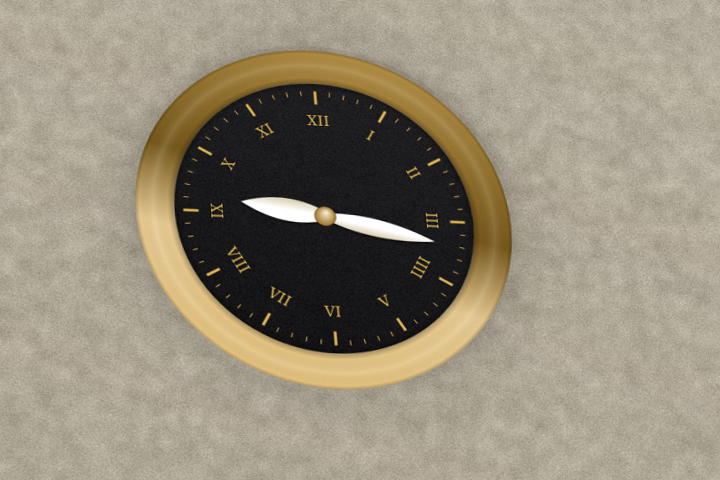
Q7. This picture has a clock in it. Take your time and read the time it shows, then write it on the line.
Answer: 9:17
